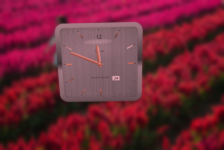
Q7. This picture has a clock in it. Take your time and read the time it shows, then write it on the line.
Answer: 11:49
